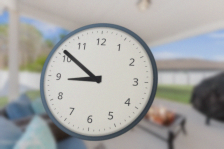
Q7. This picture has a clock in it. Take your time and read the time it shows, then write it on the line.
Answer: 8:51
